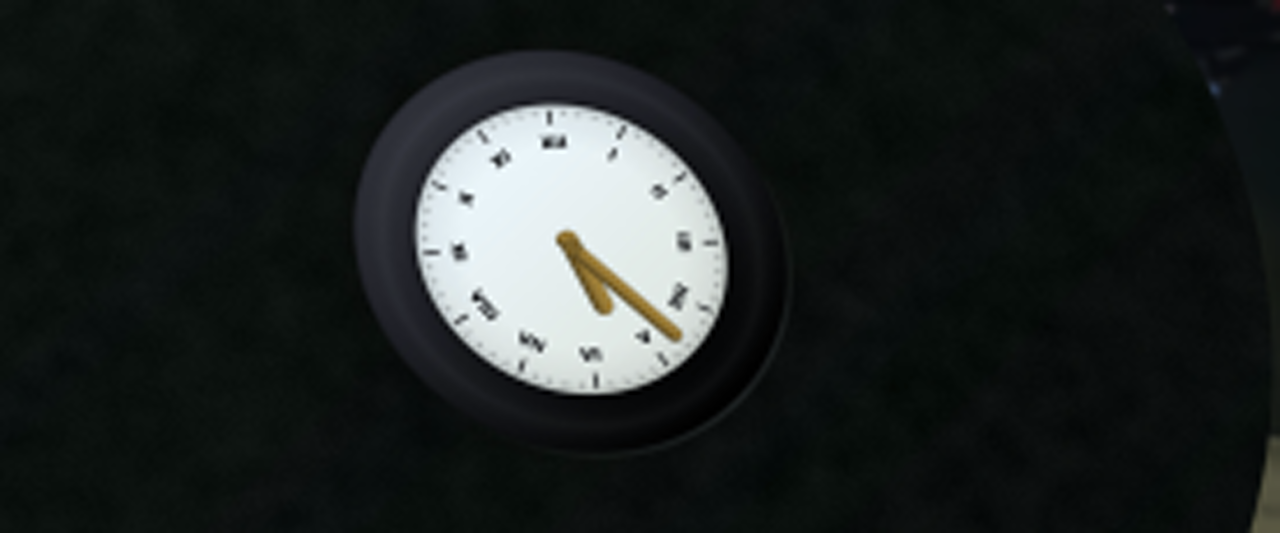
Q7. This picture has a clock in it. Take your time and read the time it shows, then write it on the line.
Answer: 5:23
